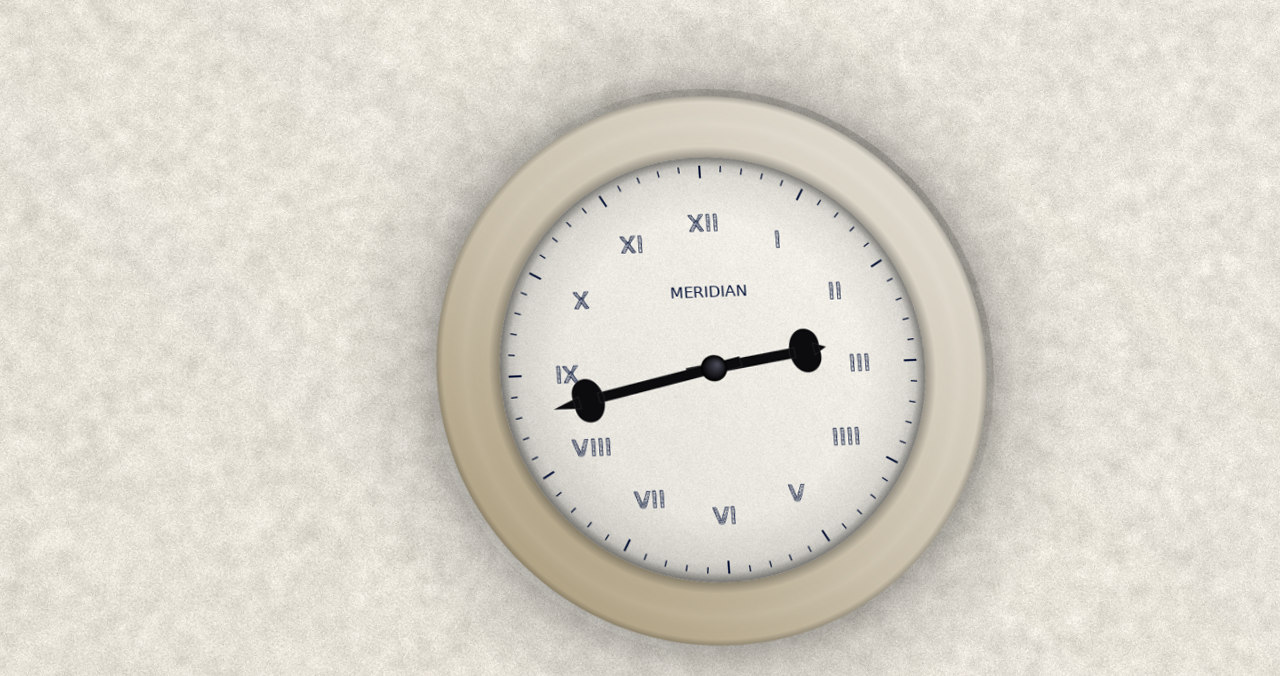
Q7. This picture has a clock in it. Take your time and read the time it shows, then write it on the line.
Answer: 2:43
